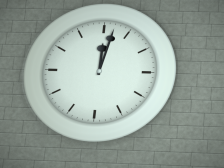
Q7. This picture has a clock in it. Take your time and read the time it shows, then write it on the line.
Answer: 12:02
